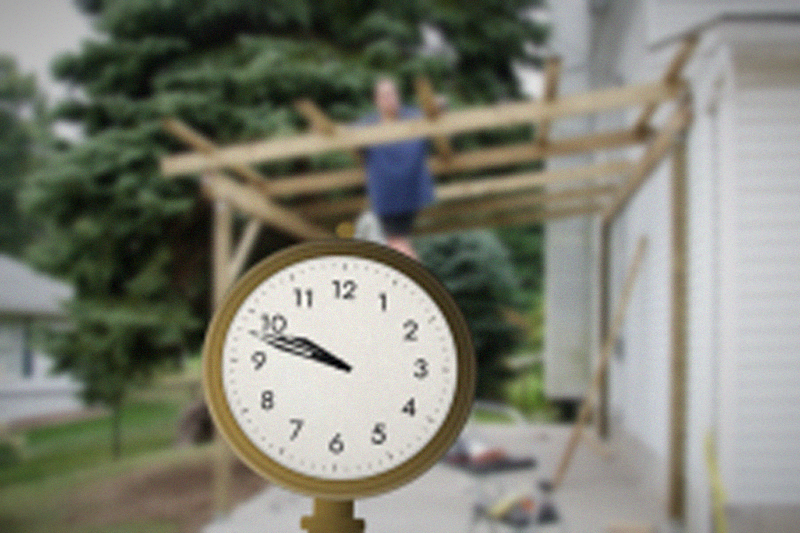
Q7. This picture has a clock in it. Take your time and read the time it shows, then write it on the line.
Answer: 9:48
